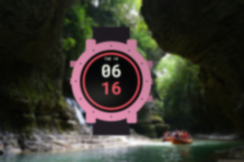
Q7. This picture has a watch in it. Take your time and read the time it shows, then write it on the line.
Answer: 6:16
